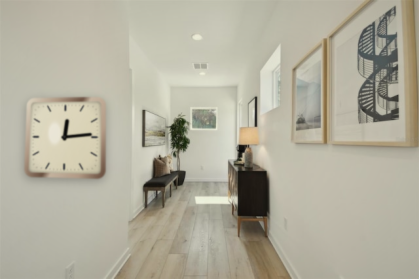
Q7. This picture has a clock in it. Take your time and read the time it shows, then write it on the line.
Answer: 12:14
